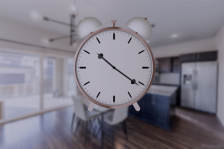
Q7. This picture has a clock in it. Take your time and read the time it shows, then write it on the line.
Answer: 10:21
